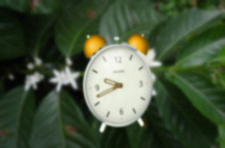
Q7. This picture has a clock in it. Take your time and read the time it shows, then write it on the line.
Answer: 9:42
